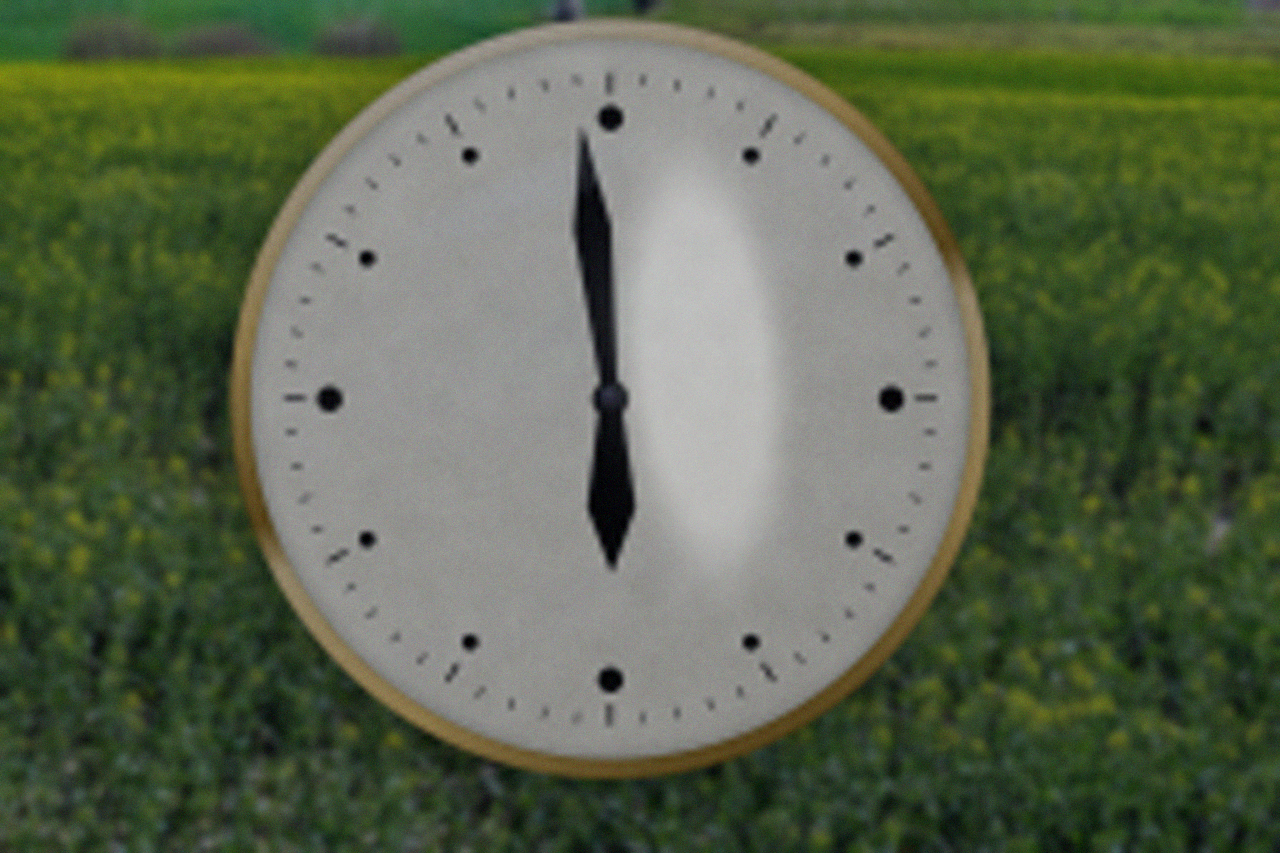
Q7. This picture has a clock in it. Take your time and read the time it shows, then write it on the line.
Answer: 5:59
